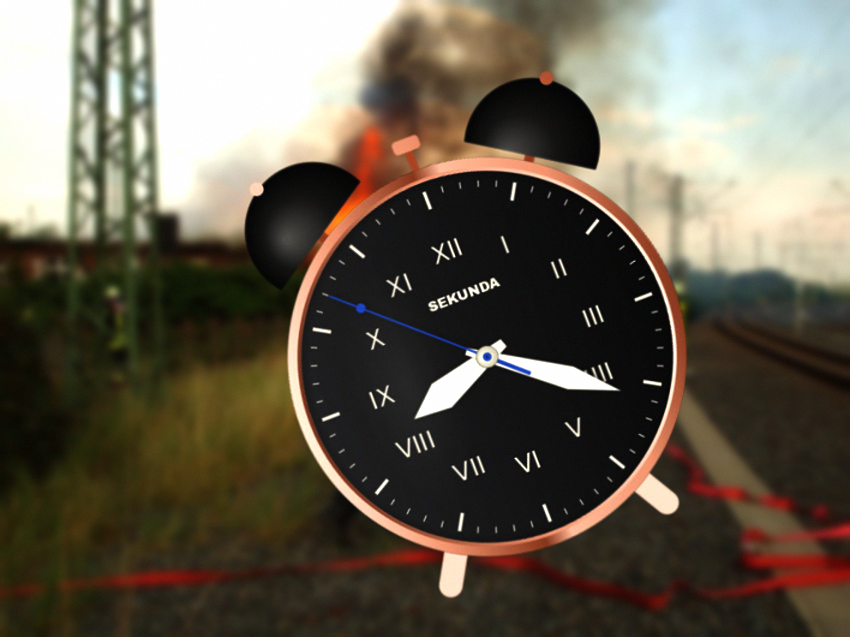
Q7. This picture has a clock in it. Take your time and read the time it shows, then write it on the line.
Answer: 8:20:52
